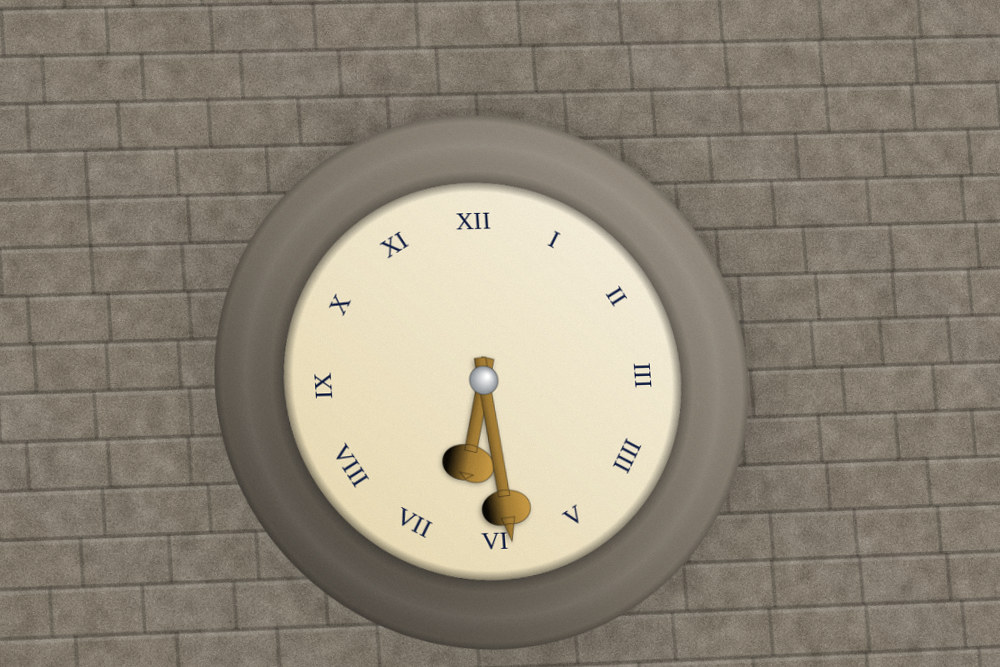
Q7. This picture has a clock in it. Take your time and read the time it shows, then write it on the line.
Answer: 6:29
